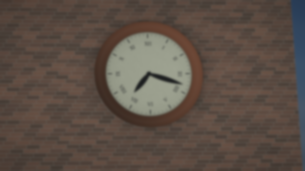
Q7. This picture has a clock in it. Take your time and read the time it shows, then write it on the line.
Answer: 7:18
